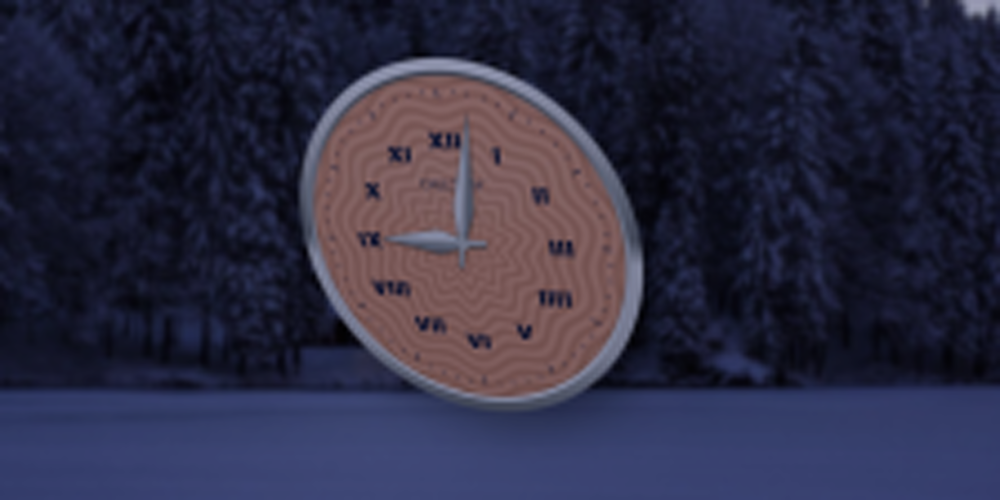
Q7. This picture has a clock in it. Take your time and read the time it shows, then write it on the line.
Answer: 9:02
